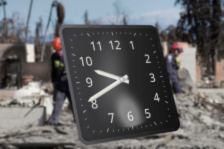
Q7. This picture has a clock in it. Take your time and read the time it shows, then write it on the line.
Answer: 9:41
